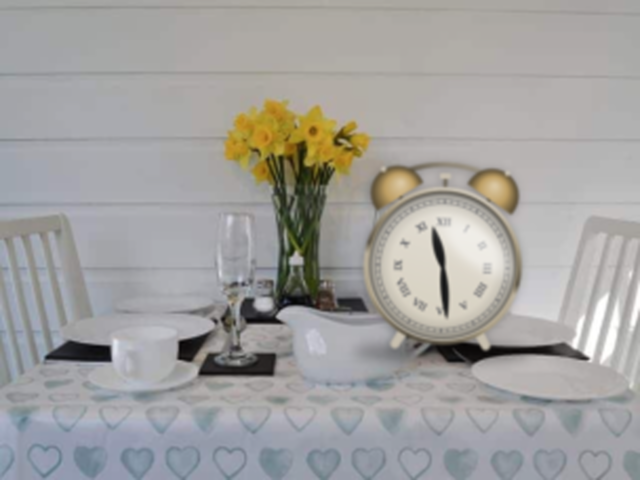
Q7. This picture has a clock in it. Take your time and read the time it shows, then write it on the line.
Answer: 11:29
